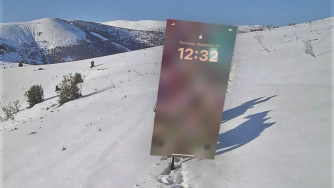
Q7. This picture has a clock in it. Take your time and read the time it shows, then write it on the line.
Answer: 12:32
